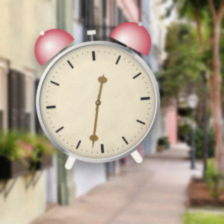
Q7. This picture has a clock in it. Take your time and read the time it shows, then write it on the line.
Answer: 12:32
